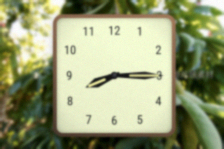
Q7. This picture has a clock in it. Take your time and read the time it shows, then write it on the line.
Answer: 8:15
